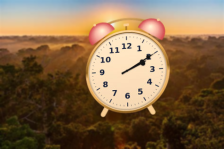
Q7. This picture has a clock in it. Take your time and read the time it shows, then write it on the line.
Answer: 2:10
